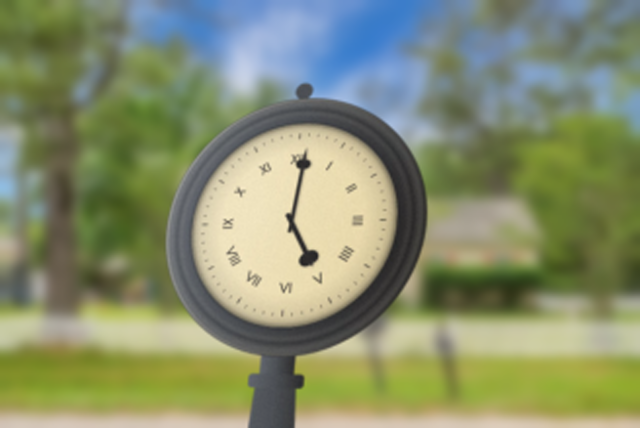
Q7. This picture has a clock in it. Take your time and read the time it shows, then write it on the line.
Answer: 5:01
